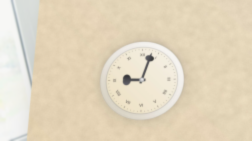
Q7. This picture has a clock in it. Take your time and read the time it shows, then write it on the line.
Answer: 9:03
